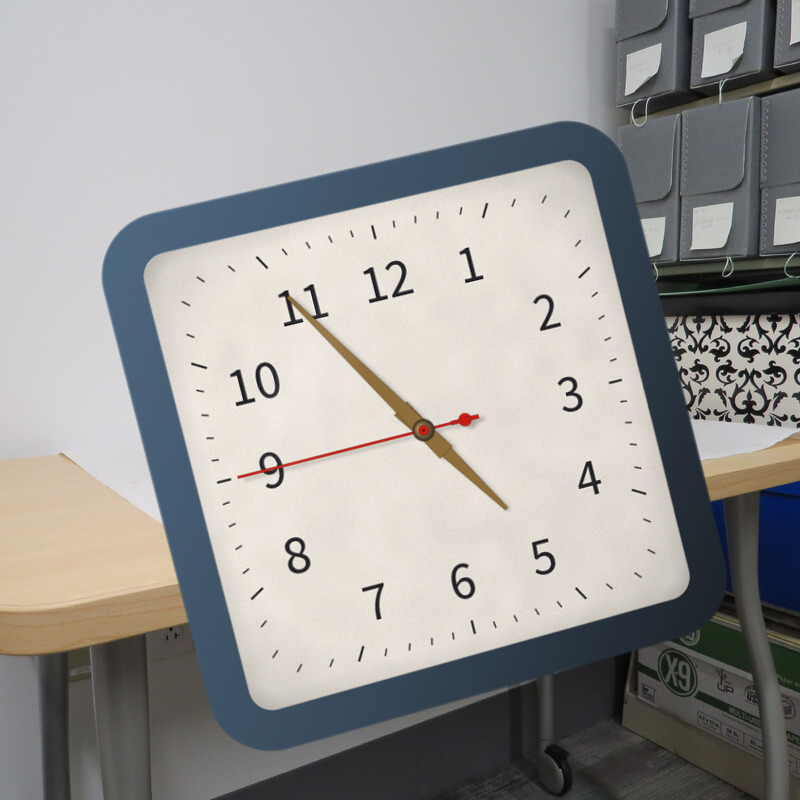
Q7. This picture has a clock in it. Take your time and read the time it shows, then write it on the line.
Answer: 4:54:45
